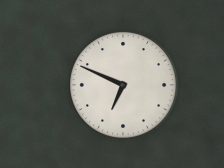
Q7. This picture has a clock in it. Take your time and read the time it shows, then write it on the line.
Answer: 6:49
